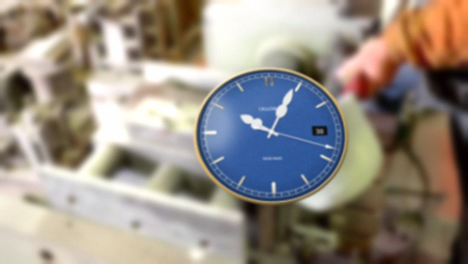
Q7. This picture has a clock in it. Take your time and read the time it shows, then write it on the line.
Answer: 10:04:18
